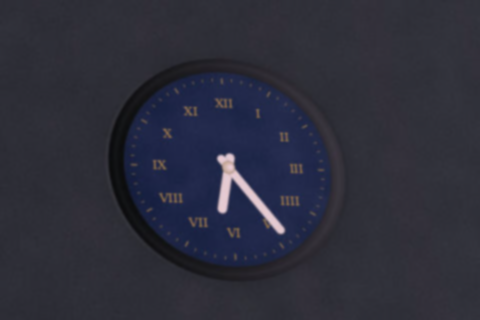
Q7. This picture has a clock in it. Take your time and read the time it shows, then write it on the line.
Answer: 6:24
